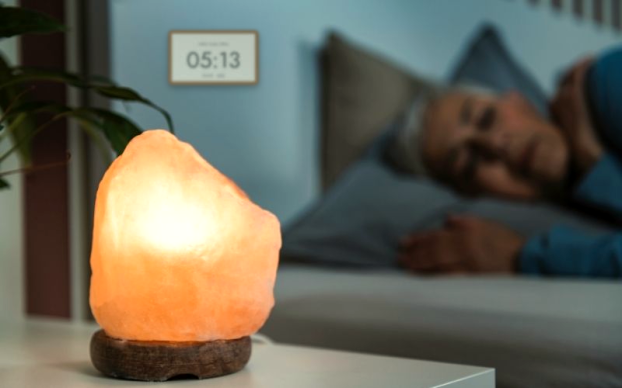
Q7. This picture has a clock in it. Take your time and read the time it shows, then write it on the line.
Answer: 5:13
